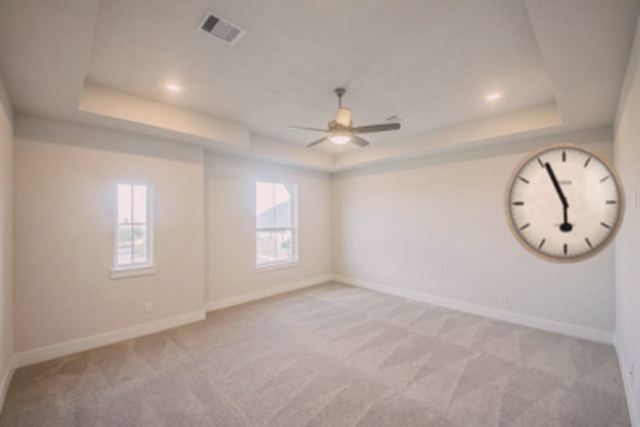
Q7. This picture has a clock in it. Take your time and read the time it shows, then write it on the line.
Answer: 5:56
